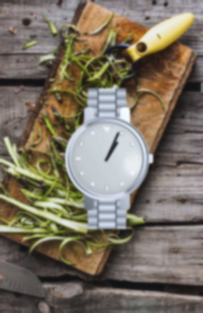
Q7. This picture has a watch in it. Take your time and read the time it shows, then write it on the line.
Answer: 1:04
